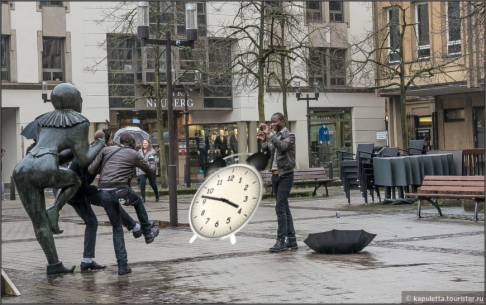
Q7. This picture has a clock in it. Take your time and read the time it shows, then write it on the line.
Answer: 3:47
